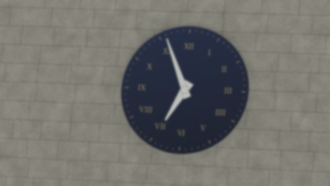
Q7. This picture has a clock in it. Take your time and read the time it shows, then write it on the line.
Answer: 6:56
